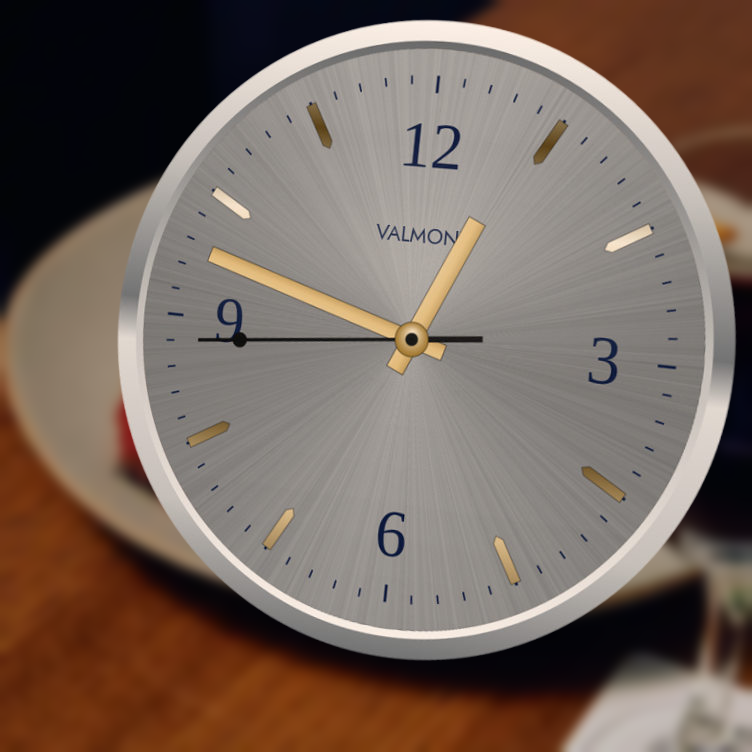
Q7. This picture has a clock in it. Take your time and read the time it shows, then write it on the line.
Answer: 12:47:44
